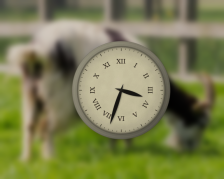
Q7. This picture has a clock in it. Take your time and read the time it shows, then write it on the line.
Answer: 3:33
